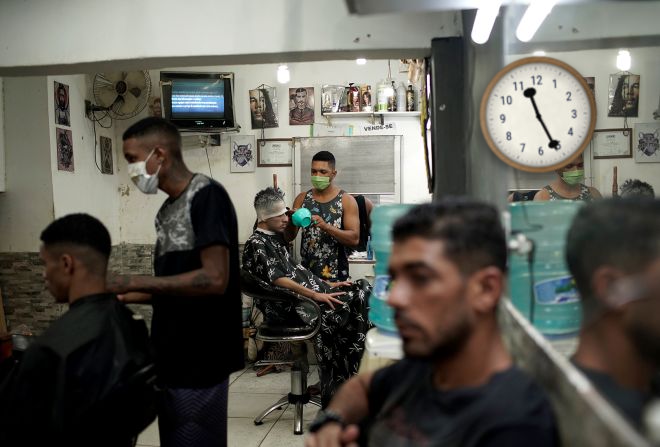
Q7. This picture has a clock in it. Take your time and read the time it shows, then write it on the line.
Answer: 11:26
